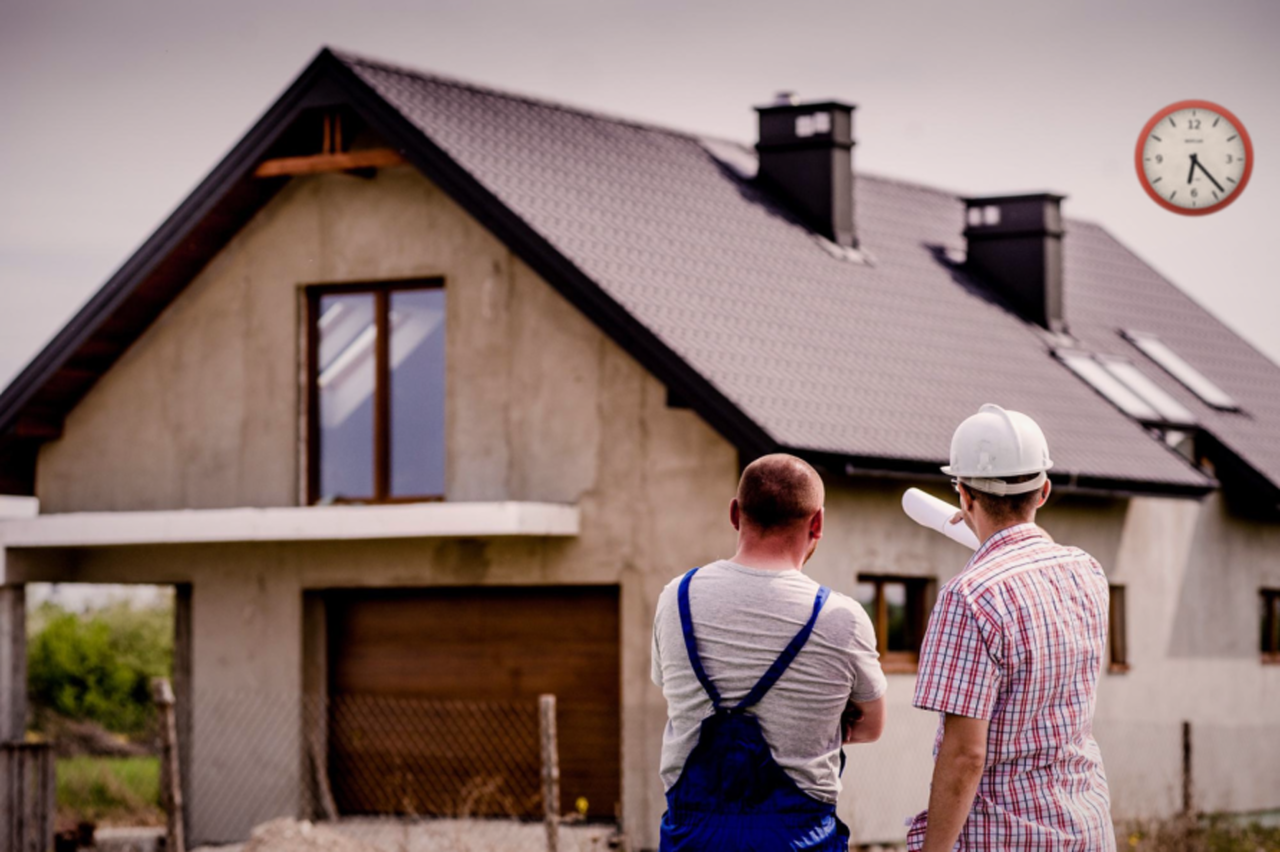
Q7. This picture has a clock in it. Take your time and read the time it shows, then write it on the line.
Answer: 6:23
